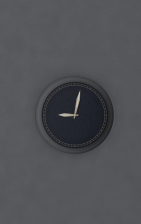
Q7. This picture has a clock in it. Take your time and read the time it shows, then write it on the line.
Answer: 9:02
